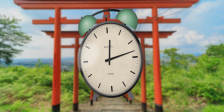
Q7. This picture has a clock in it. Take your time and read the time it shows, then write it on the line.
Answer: 12:13
